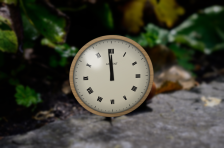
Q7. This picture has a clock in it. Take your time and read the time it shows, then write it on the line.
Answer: 11:59
